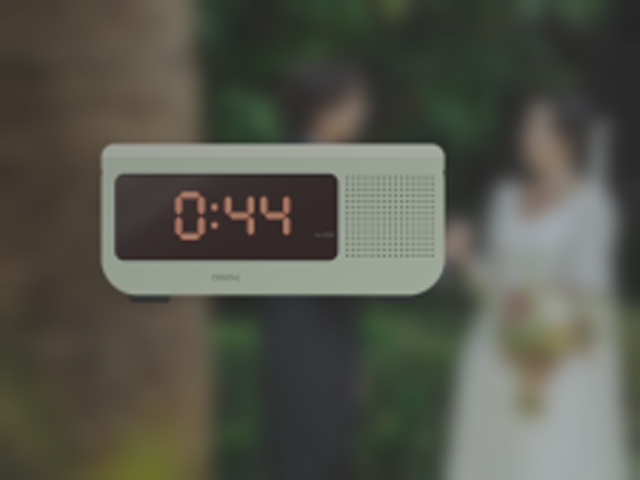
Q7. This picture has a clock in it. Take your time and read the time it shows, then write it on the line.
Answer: 0:44
